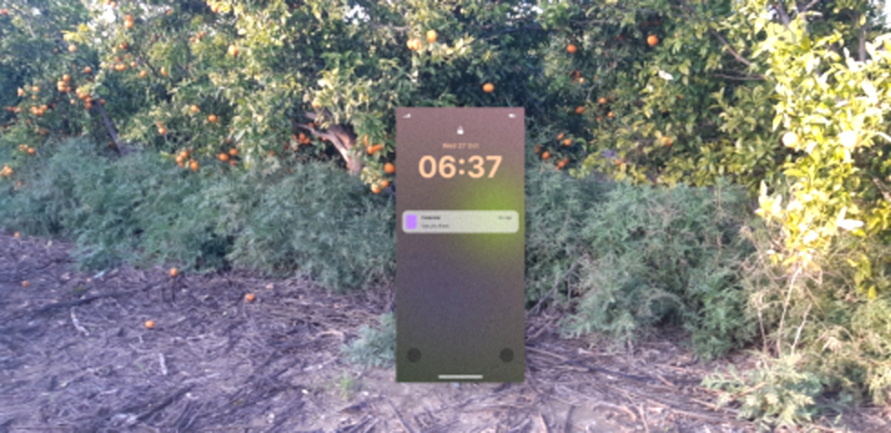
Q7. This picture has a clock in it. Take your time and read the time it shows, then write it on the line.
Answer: 6:37
